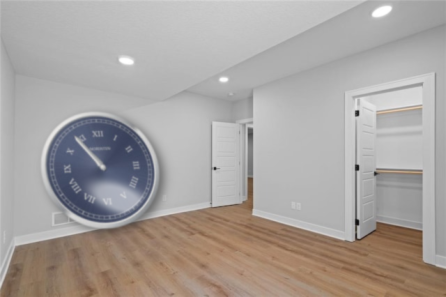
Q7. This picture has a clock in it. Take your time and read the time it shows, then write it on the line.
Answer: 10:54
